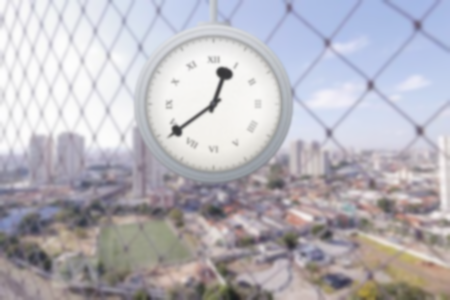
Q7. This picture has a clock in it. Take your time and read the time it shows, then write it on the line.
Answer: 12:39
